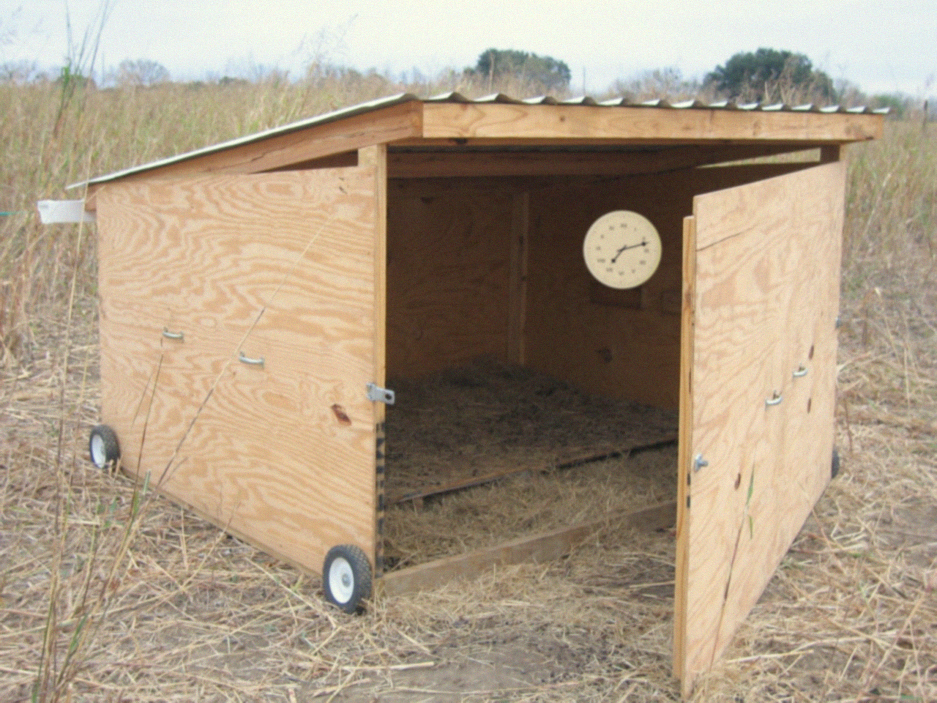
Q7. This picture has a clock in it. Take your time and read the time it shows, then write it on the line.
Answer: 7:12
